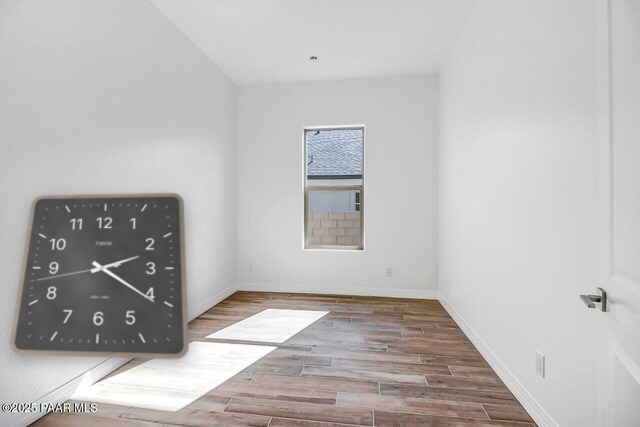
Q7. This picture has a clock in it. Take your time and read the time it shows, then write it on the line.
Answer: 2:20:43
